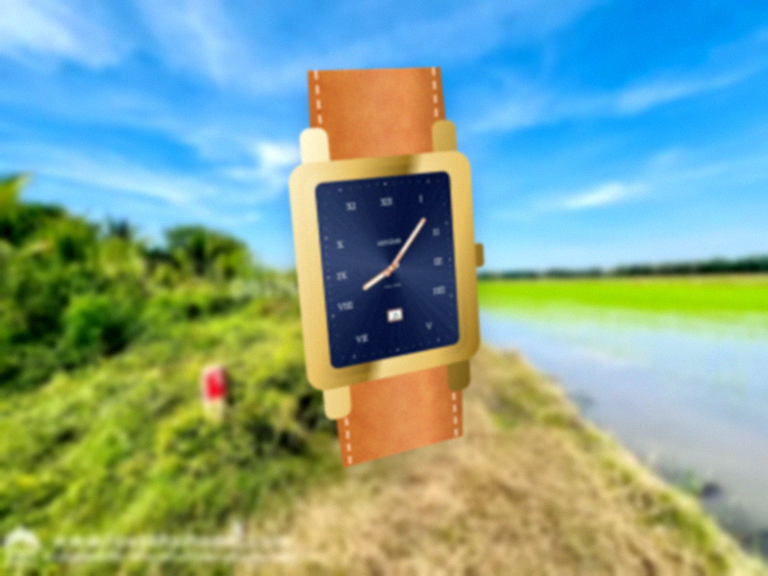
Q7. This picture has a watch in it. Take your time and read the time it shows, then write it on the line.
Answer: 8:07
